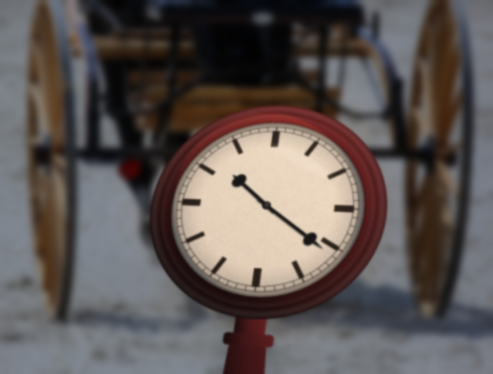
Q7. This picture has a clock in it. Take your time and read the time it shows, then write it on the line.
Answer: 10:21
